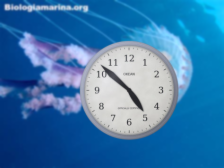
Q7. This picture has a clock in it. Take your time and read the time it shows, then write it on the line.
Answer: 4:52
